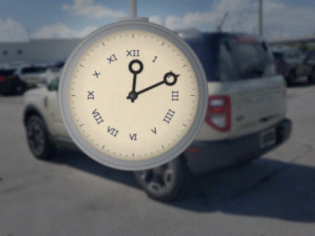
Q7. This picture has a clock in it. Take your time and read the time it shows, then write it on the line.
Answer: 12:11
